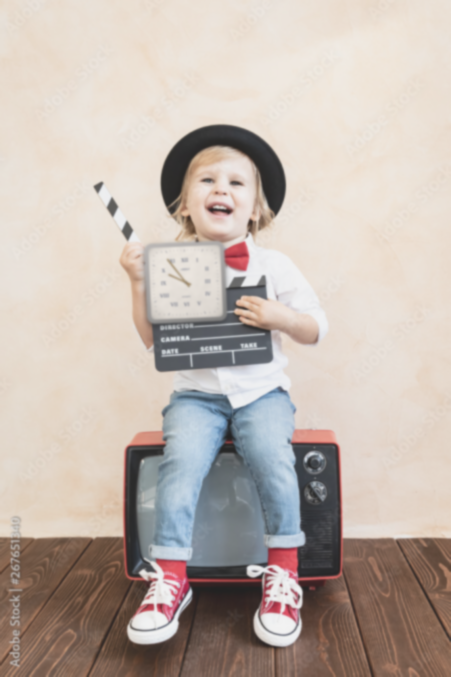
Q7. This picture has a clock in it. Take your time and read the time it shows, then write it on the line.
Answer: 9:54
